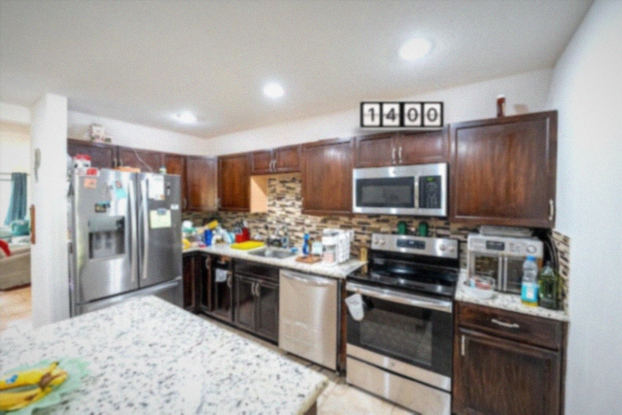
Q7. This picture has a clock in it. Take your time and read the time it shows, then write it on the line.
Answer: 14:00
